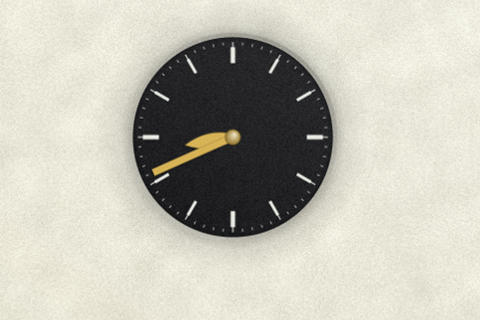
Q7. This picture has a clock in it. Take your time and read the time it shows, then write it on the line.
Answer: 8:41
